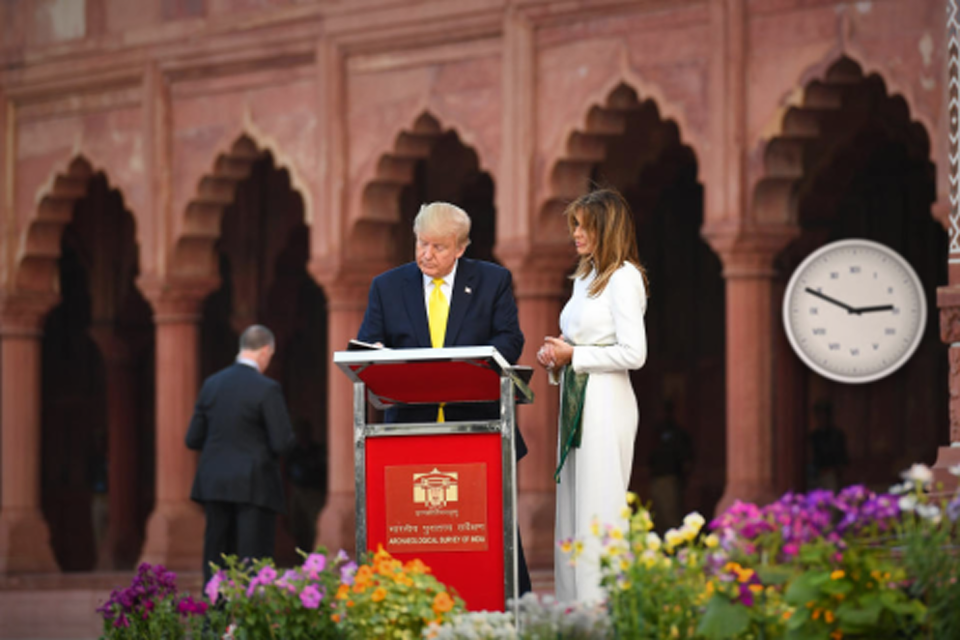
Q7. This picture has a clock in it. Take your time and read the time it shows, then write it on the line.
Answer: 2:49
